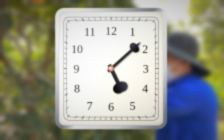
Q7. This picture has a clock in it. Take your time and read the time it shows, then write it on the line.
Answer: 5:08
